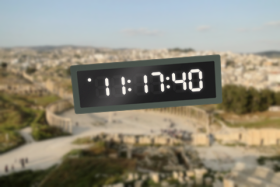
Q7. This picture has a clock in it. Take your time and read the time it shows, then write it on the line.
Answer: 11:17:40
